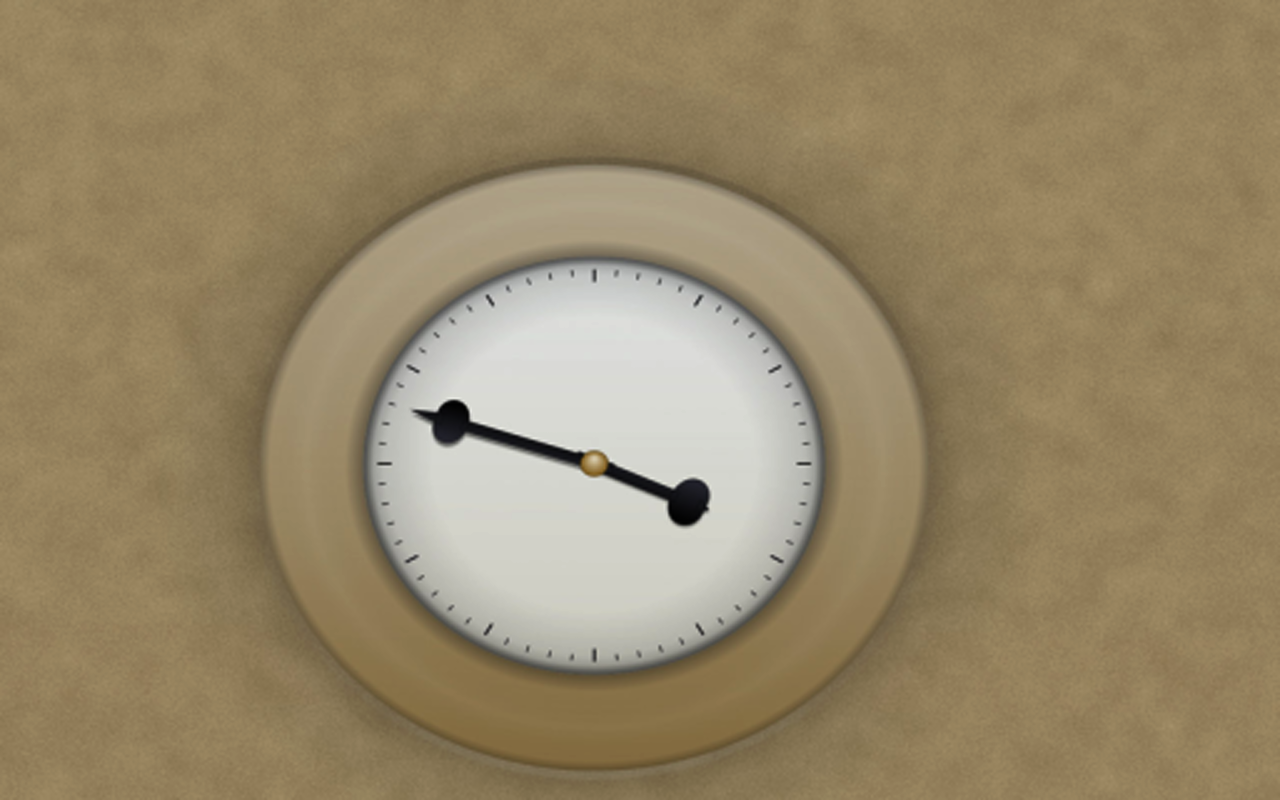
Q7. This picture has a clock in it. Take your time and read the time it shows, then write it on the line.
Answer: 3:48
